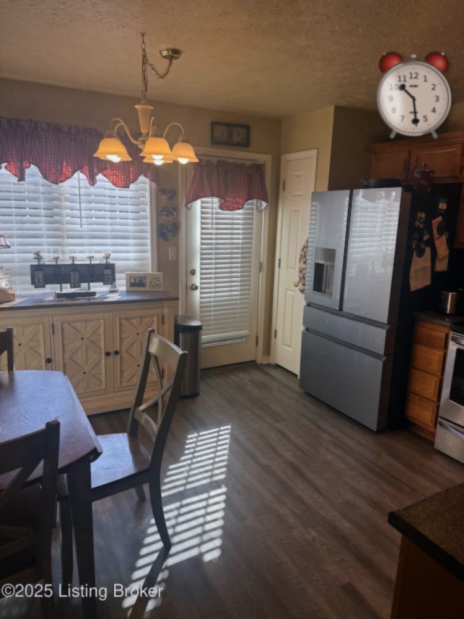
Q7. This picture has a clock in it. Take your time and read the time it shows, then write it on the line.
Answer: 10:29
